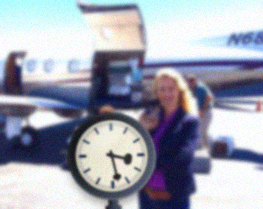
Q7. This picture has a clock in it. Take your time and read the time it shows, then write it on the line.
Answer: 3:28
